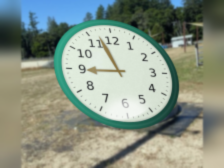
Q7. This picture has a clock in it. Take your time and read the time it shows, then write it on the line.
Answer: 8:57
